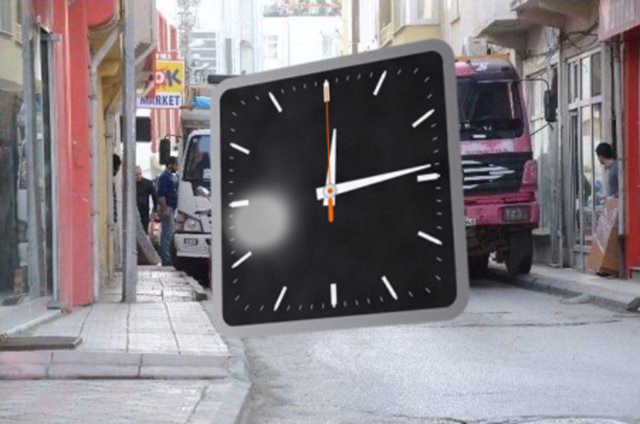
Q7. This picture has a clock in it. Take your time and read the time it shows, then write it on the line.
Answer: 12:14:00
